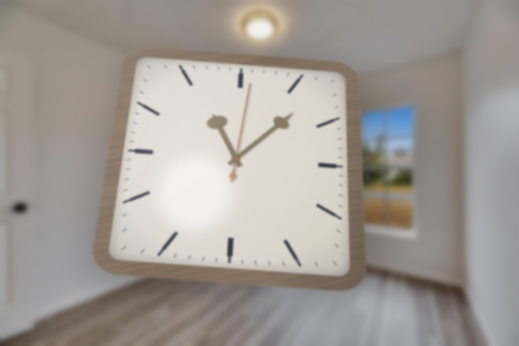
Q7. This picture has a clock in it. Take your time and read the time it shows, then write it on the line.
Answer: 11:07:01
